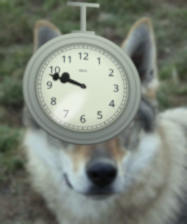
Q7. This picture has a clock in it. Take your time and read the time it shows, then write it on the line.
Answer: 9:48
